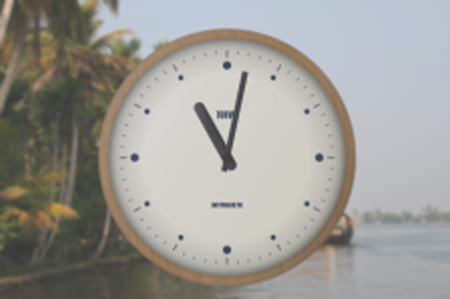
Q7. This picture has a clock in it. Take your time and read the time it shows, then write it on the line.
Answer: 11:02
